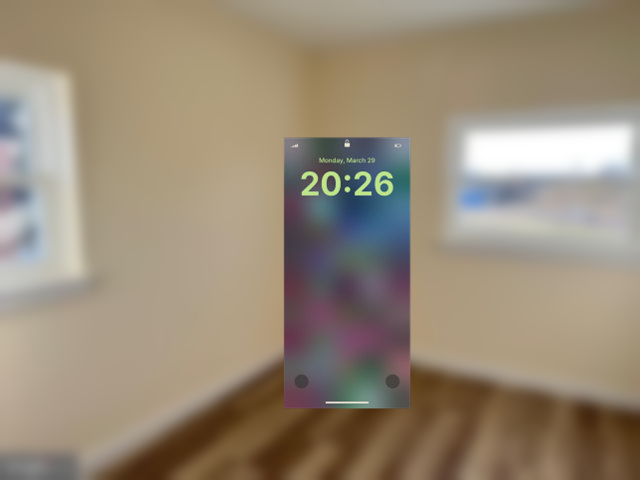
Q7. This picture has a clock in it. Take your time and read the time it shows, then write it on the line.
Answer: 20:26
